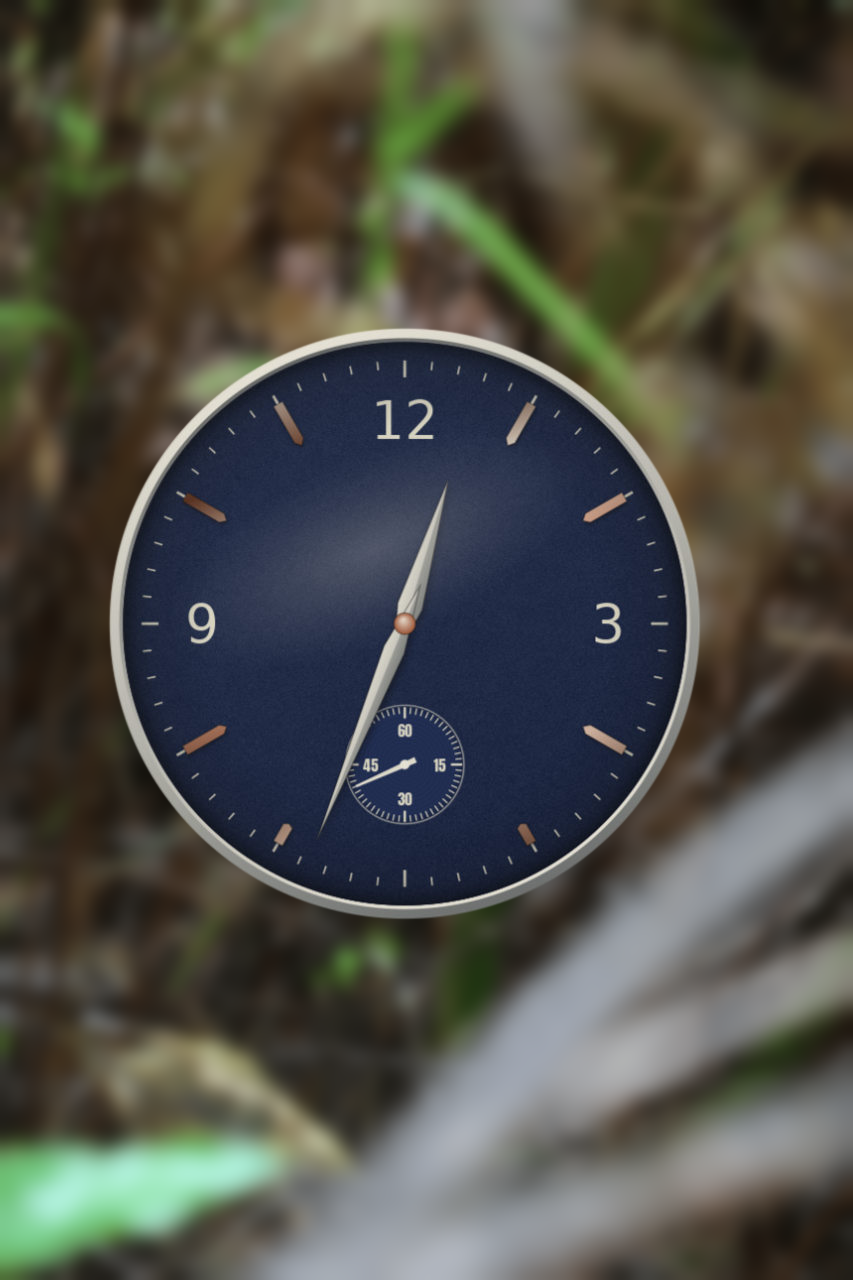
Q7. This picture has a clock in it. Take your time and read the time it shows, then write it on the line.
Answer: 12:33:41
